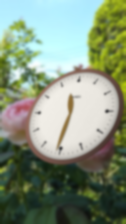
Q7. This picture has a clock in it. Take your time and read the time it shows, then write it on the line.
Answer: 11:31
